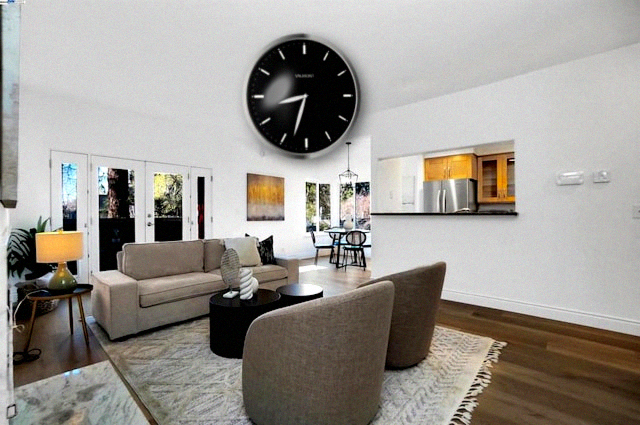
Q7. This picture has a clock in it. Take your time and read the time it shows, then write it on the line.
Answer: 8:33
